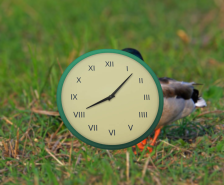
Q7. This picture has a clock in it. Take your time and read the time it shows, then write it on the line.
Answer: 8:07
